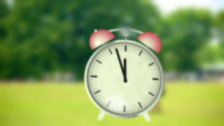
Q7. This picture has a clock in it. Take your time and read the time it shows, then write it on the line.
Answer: 11:57
